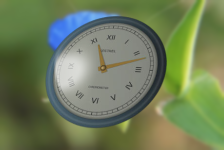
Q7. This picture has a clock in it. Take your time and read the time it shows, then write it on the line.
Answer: 11:12
